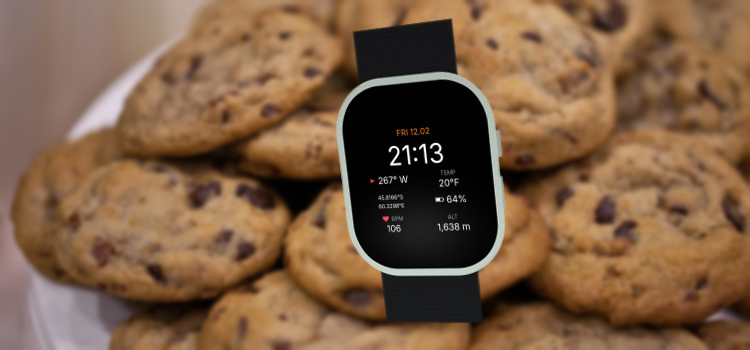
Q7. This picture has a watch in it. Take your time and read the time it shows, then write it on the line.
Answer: 21:13
